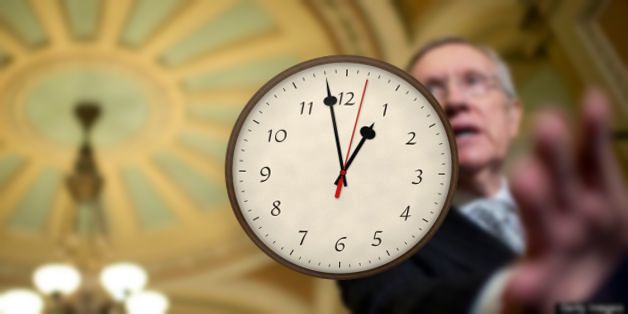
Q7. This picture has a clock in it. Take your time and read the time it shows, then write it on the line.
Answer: 12:58:02
